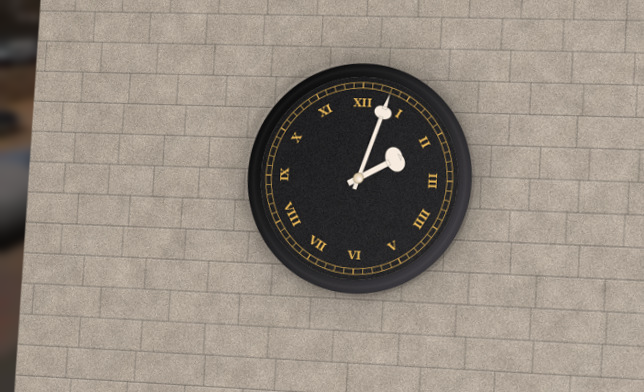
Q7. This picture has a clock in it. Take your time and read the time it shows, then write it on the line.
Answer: 2:03
